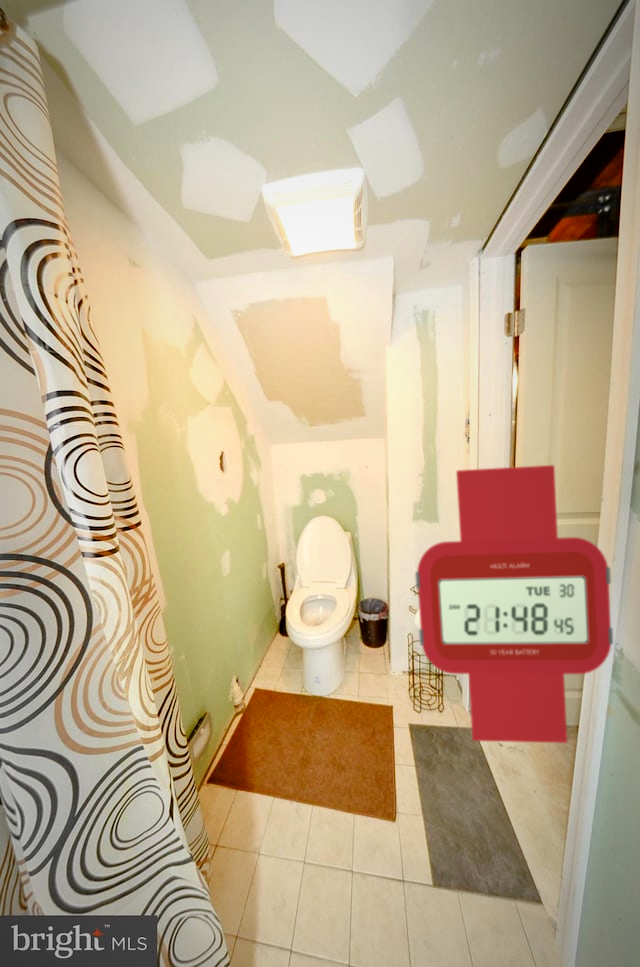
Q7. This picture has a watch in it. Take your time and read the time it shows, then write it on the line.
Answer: 21:48:45
